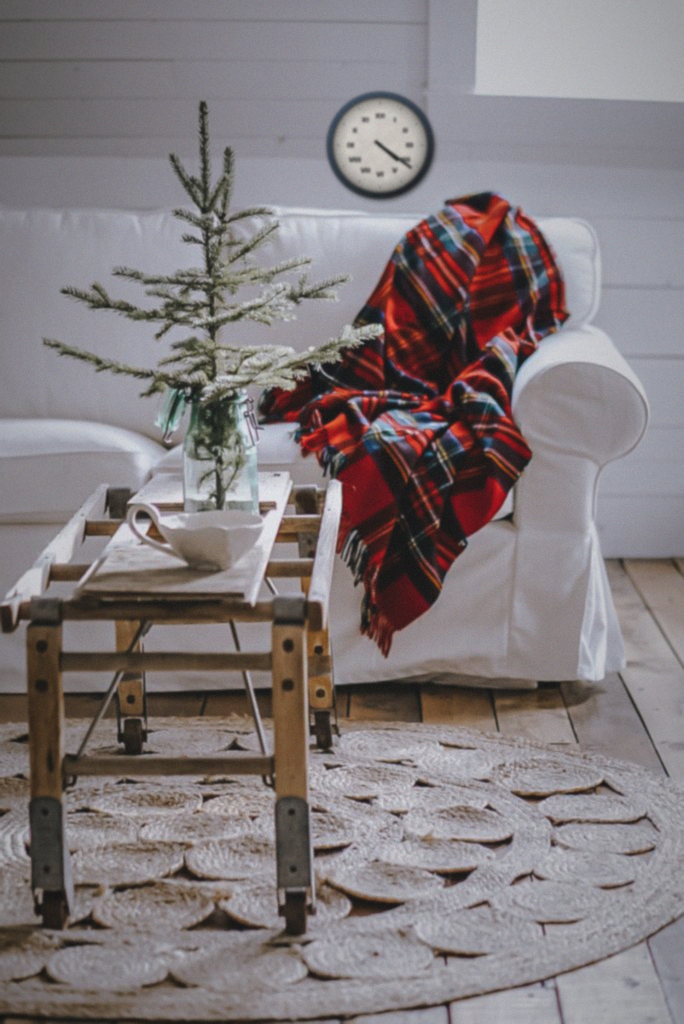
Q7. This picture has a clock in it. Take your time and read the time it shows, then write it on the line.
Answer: 4:21
